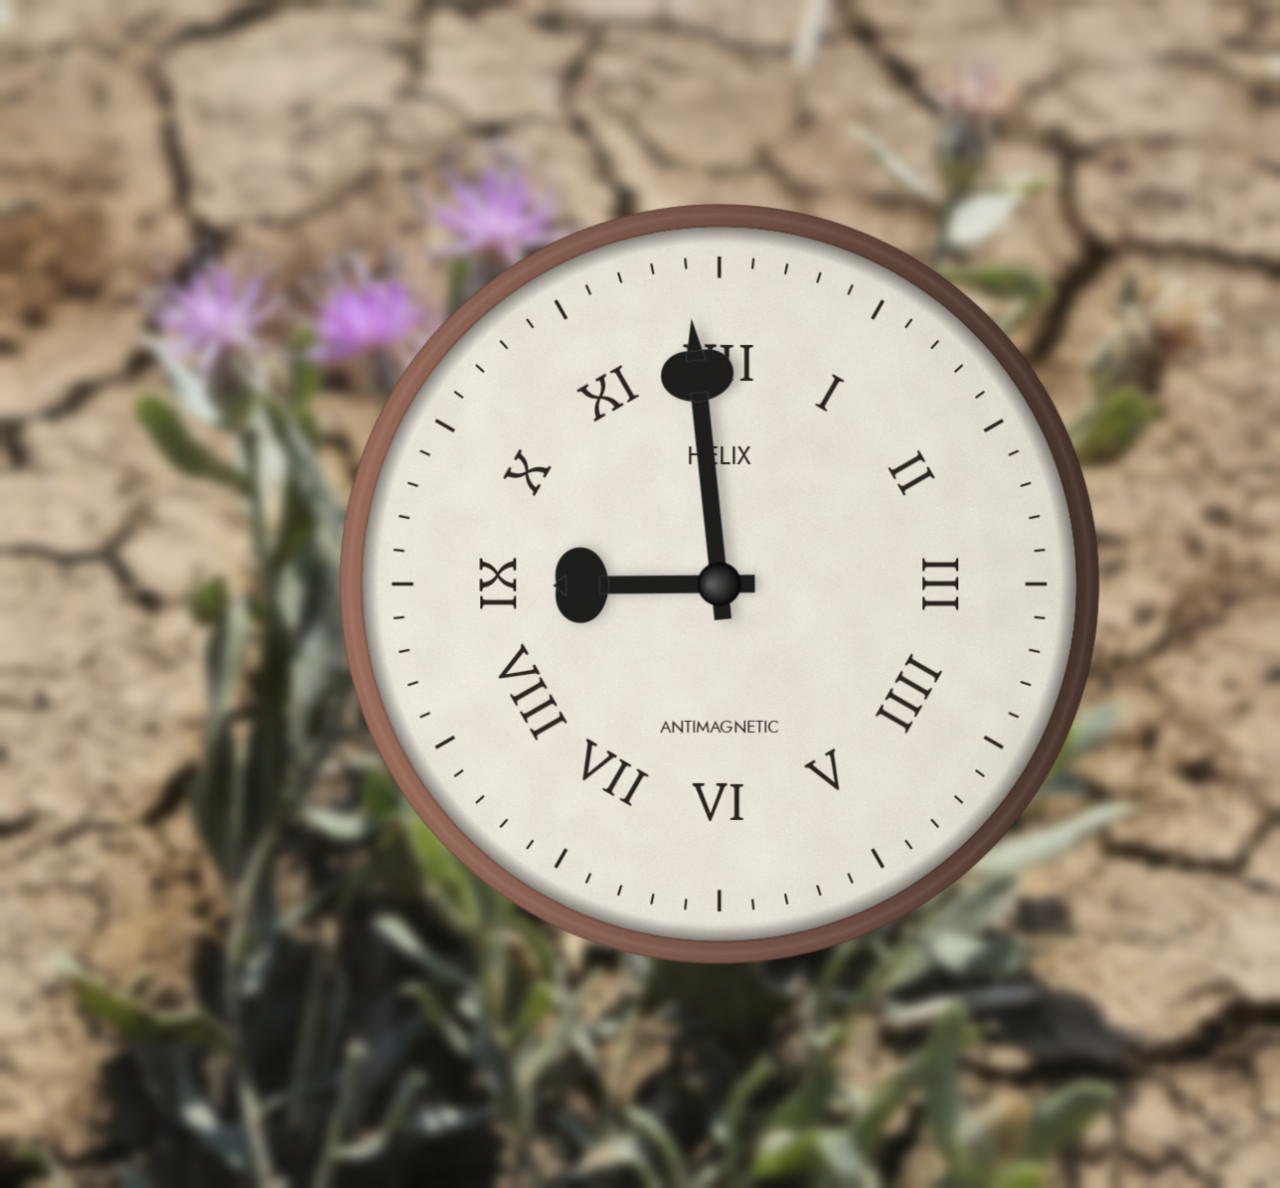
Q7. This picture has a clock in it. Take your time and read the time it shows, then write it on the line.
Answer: 8:59
